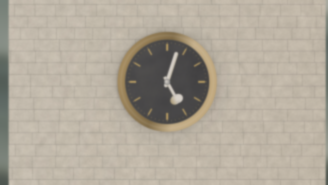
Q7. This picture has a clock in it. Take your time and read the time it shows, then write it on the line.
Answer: 5:03
